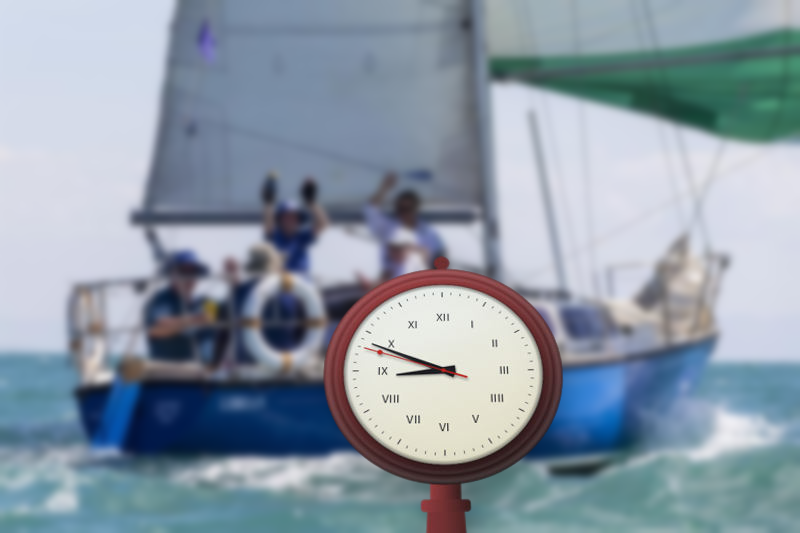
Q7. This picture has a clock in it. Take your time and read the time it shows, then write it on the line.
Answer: 8:48:48
